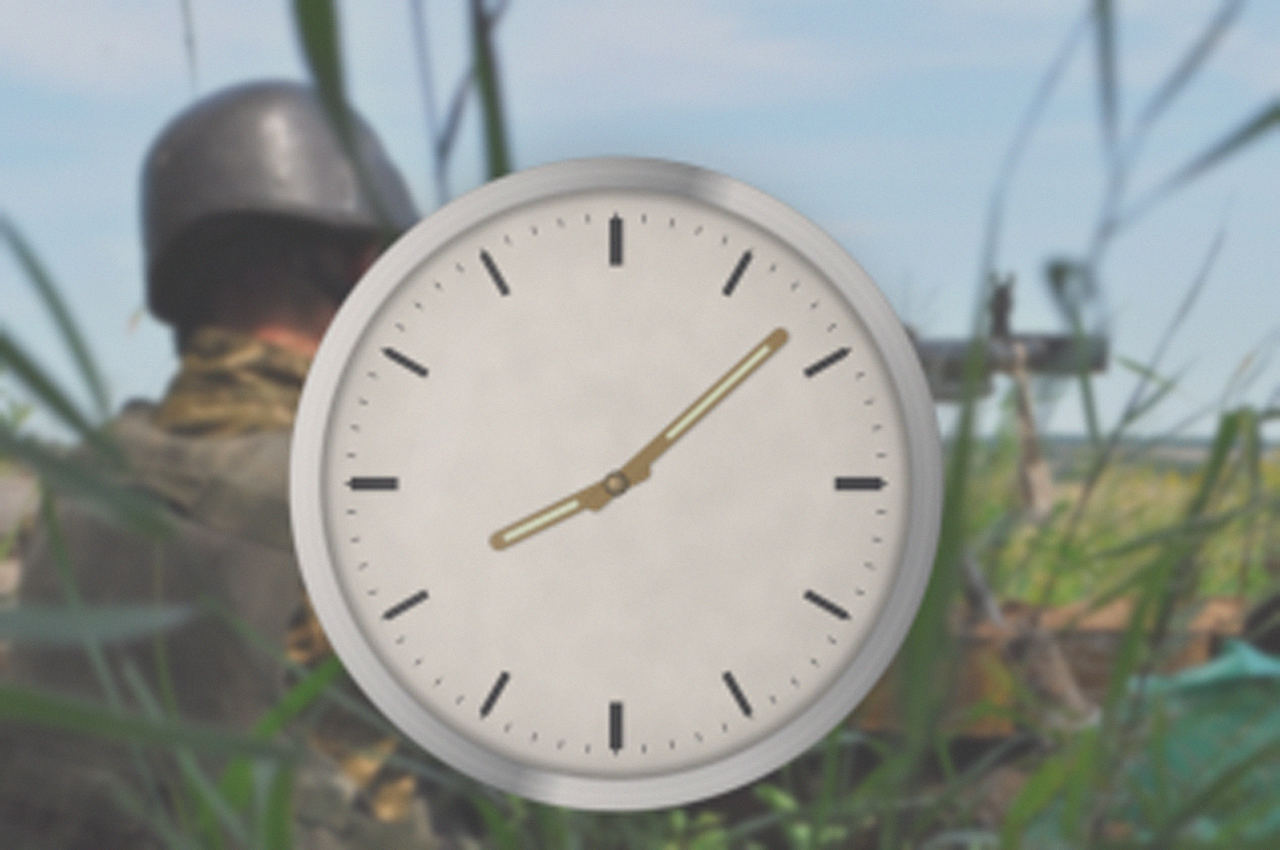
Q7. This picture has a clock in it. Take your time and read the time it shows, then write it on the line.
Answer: 8:08
